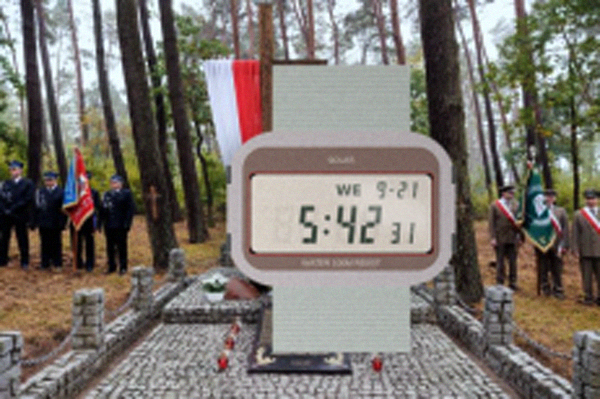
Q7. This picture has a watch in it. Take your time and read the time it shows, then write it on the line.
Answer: 5:42:31
